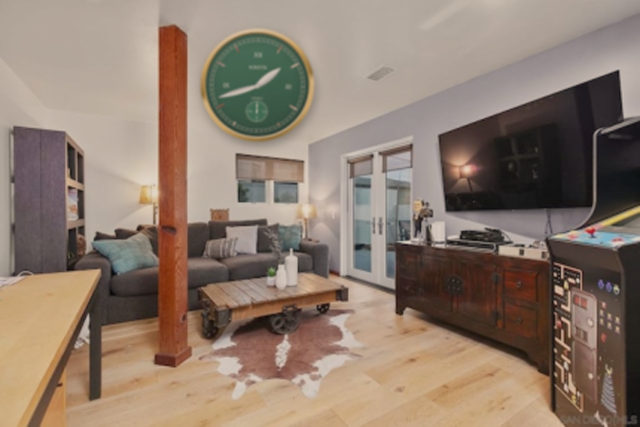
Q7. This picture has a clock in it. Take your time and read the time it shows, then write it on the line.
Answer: 1:42
